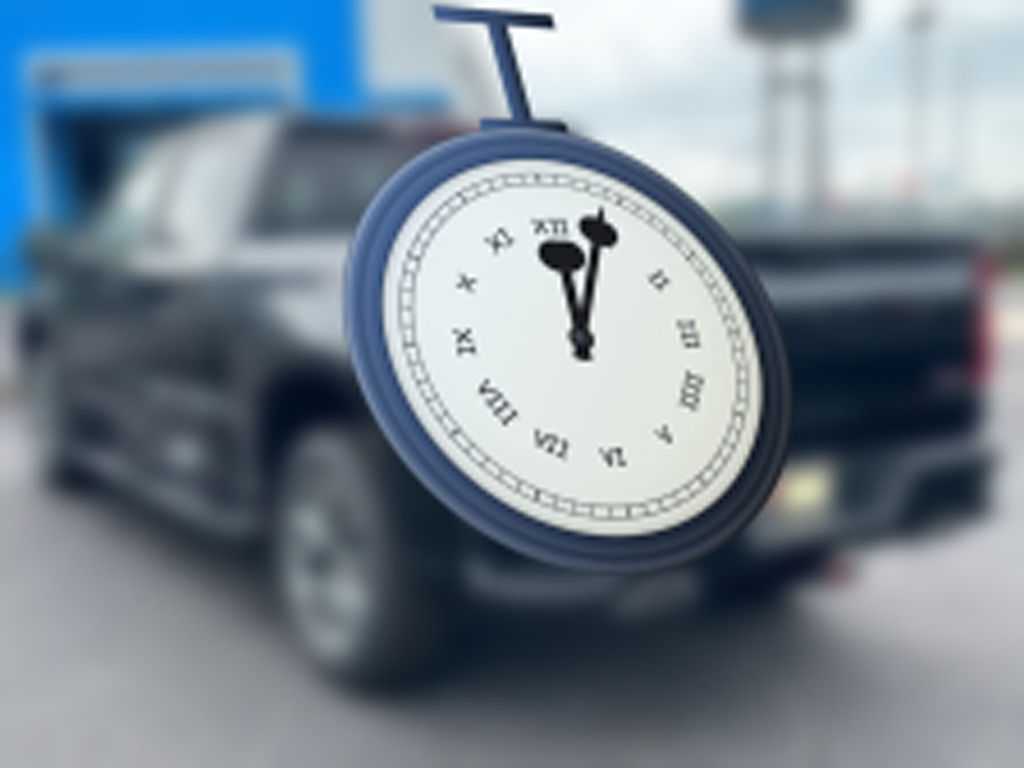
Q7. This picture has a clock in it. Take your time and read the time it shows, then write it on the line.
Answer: 12:04
